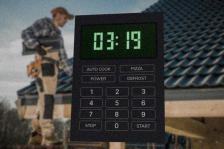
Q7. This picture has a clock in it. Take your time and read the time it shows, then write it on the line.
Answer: 3:19
